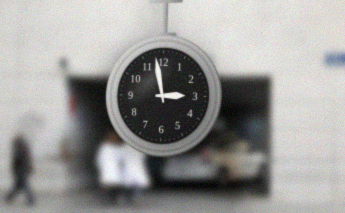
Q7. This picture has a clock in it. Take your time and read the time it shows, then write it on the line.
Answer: 2:58
